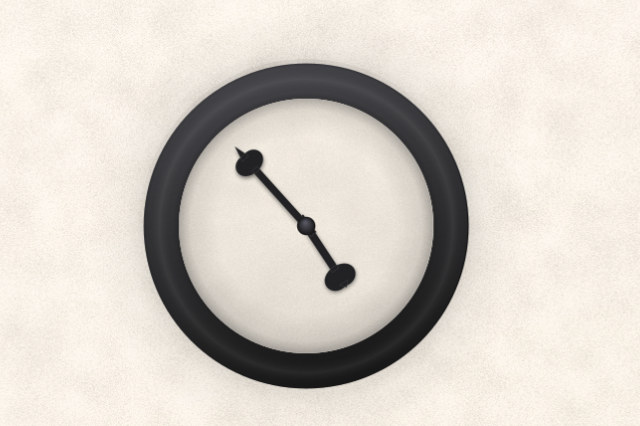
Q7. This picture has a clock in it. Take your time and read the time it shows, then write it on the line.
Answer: 4:53
